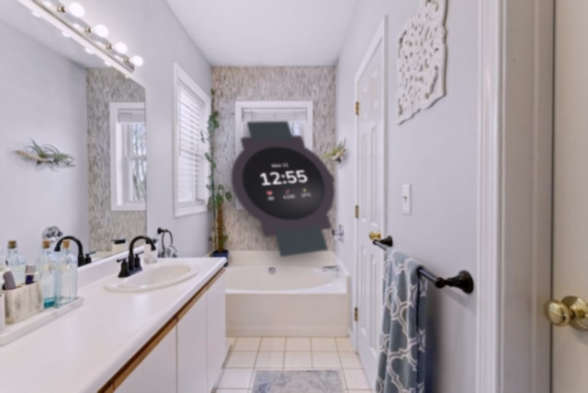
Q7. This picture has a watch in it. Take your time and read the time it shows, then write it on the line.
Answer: 12:55
